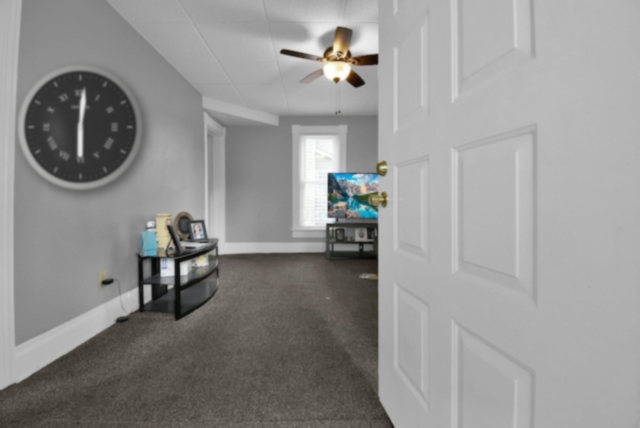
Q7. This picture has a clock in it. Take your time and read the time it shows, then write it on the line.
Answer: 6:01
